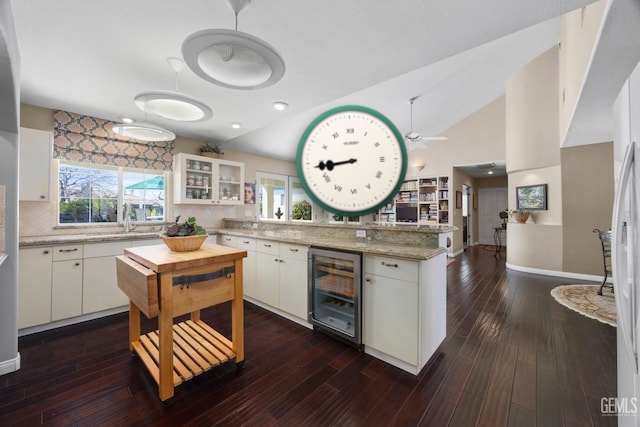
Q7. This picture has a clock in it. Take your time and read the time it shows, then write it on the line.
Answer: 8:44
